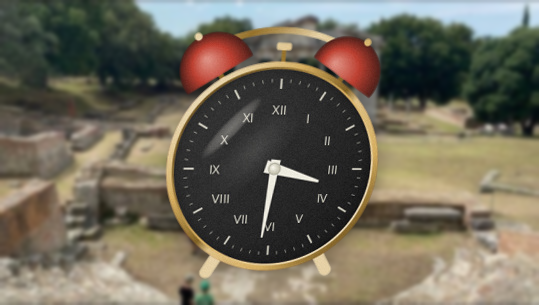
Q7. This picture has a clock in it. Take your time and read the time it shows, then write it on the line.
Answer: 3:31
